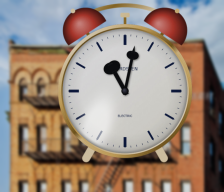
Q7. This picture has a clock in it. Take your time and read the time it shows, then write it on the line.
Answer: 11:02
